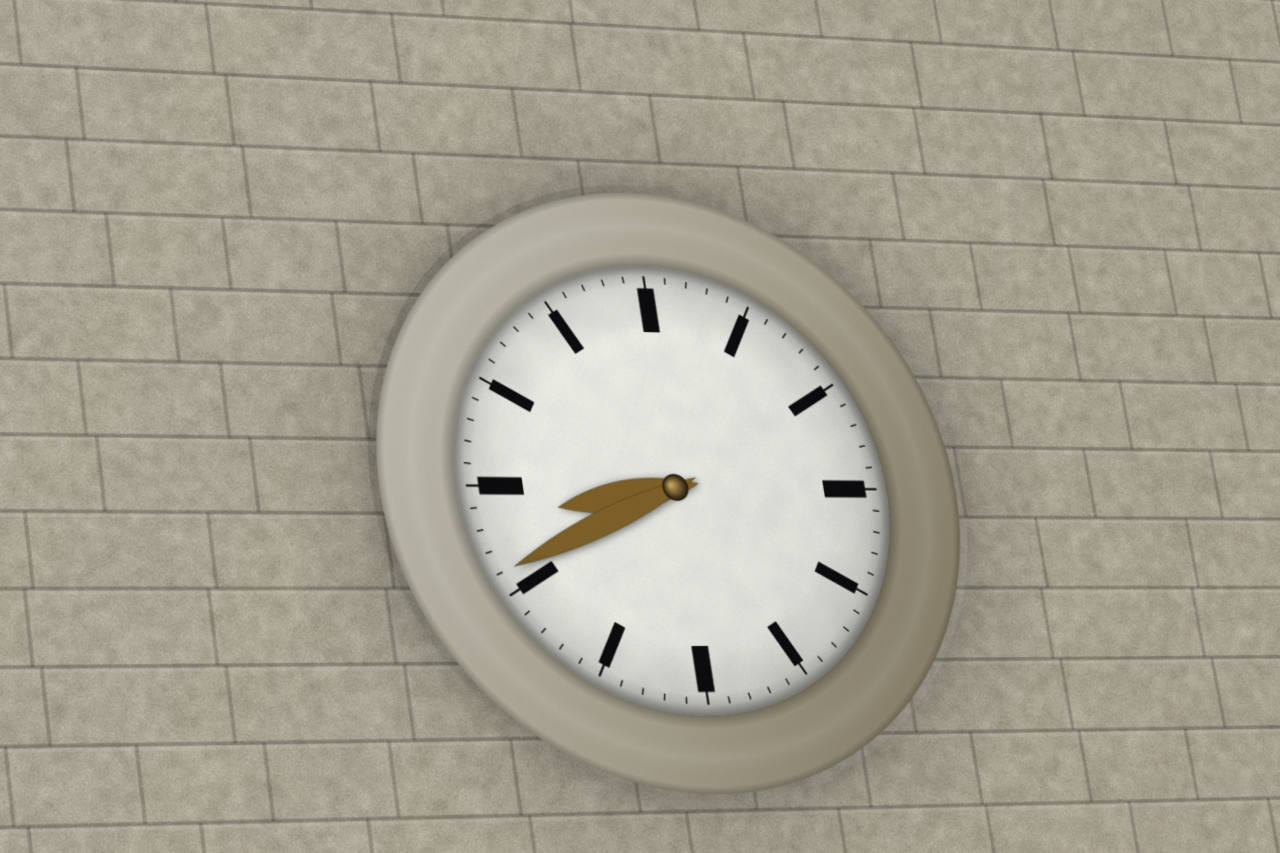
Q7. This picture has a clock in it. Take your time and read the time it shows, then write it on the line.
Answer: 8:41
